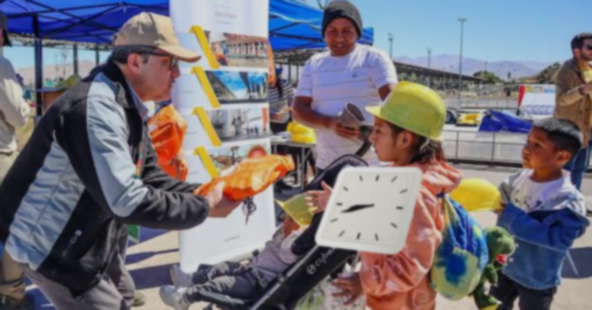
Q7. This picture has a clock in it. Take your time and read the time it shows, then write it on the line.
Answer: 8:42
